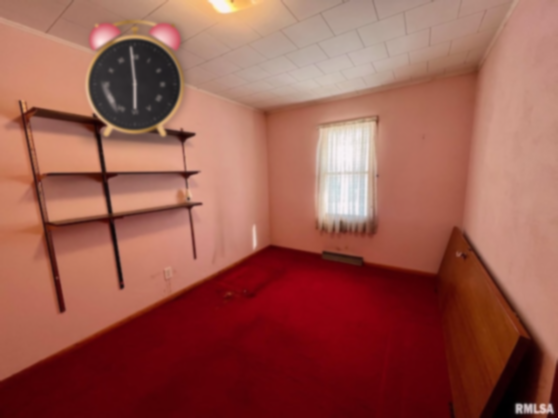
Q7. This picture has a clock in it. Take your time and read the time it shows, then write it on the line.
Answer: 5:59
